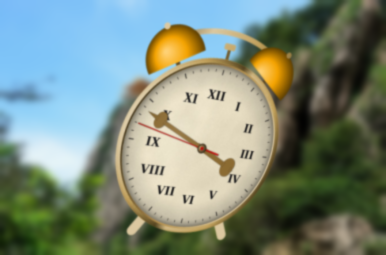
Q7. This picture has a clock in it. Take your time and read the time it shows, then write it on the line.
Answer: 3:48:47
